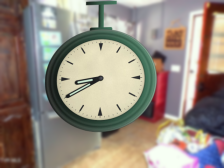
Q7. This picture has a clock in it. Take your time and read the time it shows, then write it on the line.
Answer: 8:40
